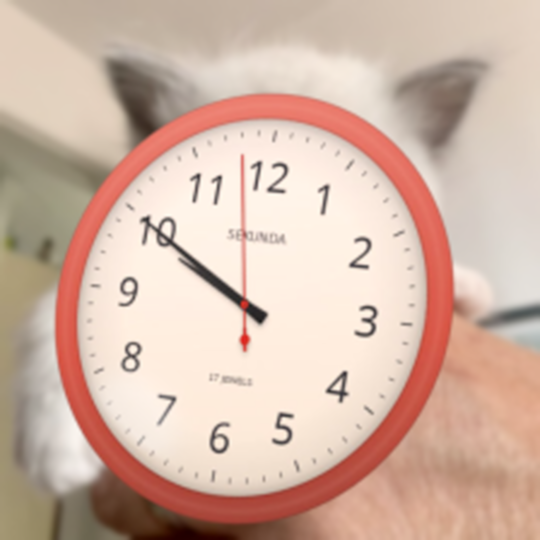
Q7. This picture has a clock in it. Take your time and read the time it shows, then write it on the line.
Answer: 9:49:58
